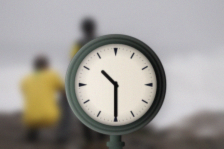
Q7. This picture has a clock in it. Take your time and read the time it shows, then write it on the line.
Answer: 10:30
